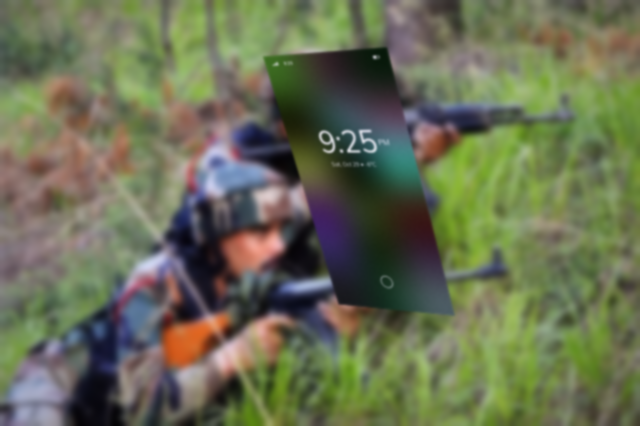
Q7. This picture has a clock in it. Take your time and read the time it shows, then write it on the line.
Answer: 9:25
